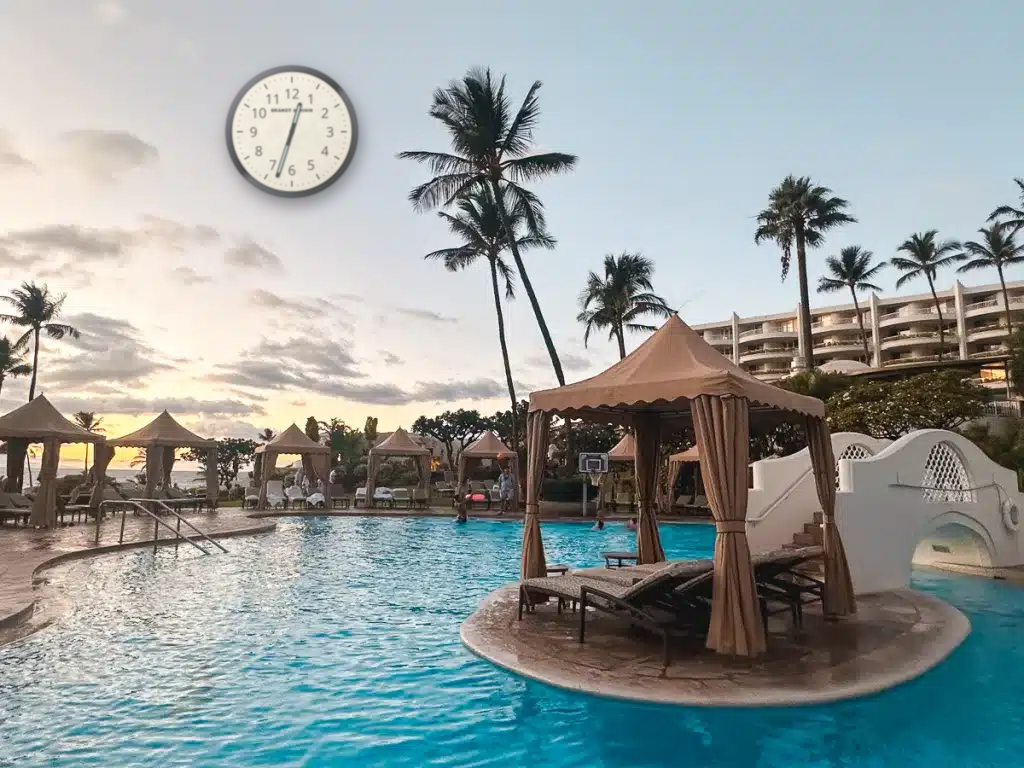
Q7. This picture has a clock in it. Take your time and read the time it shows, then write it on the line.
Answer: 12:33
